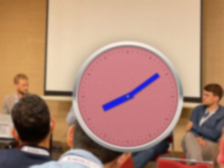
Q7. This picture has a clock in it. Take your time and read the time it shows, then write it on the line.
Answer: 8:09
